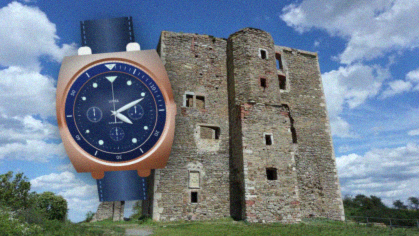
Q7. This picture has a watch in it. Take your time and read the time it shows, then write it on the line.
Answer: 4:11
